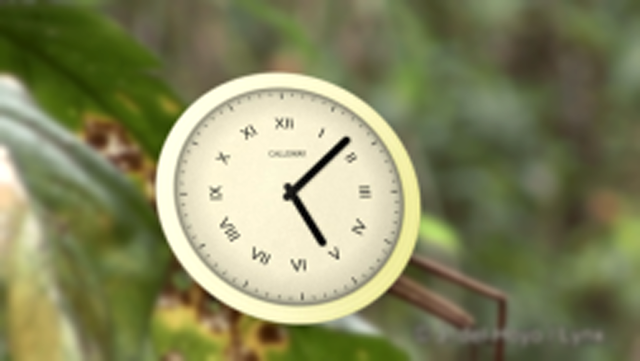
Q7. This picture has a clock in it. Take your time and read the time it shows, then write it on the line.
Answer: 5:08
